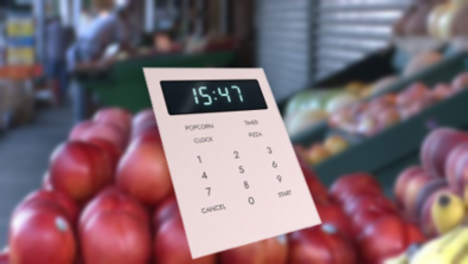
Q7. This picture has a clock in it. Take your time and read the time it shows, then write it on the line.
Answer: 15:47
